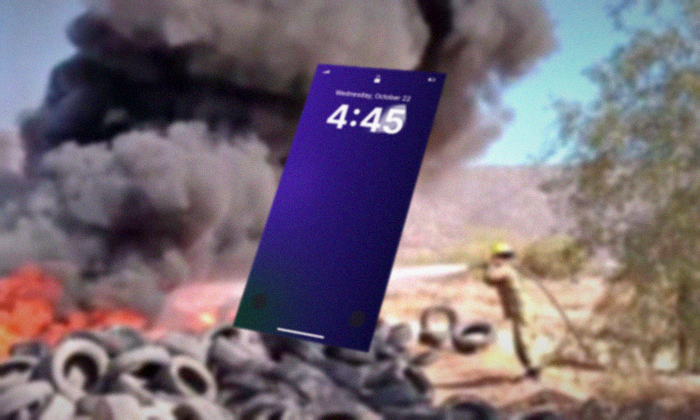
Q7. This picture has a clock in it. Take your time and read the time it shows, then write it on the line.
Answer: 4:45
